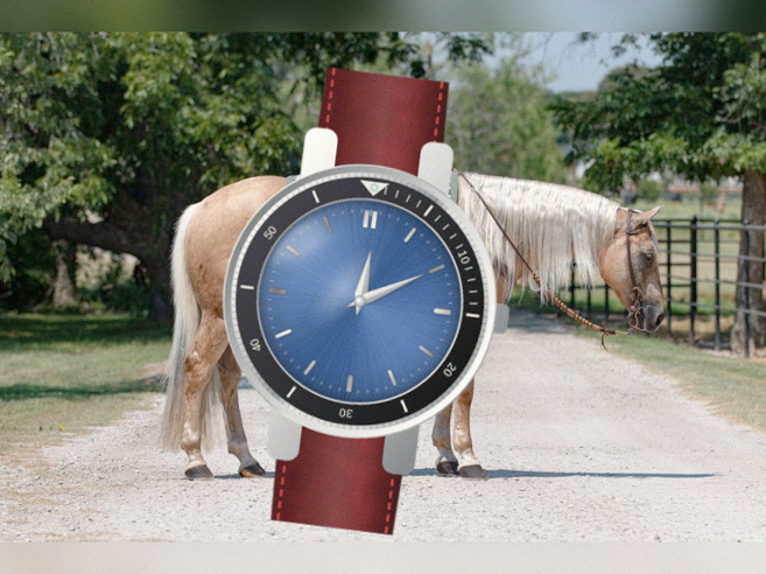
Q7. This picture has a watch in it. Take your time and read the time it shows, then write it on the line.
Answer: 12:10
